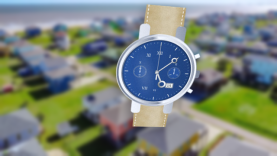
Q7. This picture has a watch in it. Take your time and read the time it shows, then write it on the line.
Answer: 5:08
